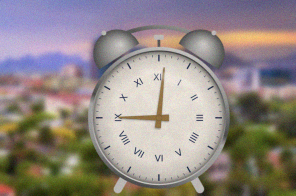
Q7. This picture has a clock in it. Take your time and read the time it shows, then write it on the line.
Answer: 9:01
